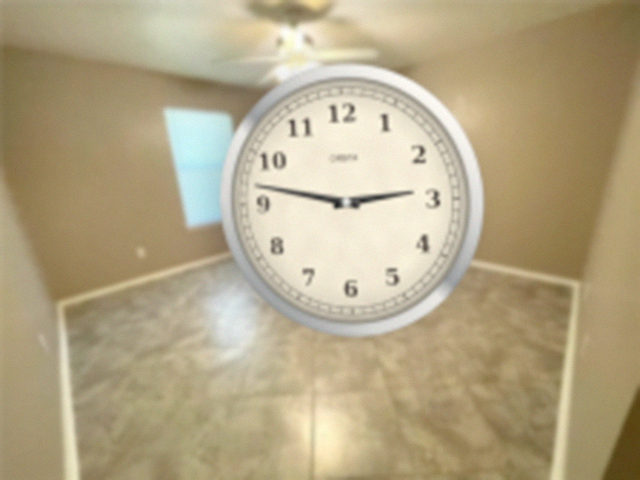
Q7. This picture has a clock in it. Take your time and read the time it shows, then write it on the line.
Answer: 2:47
